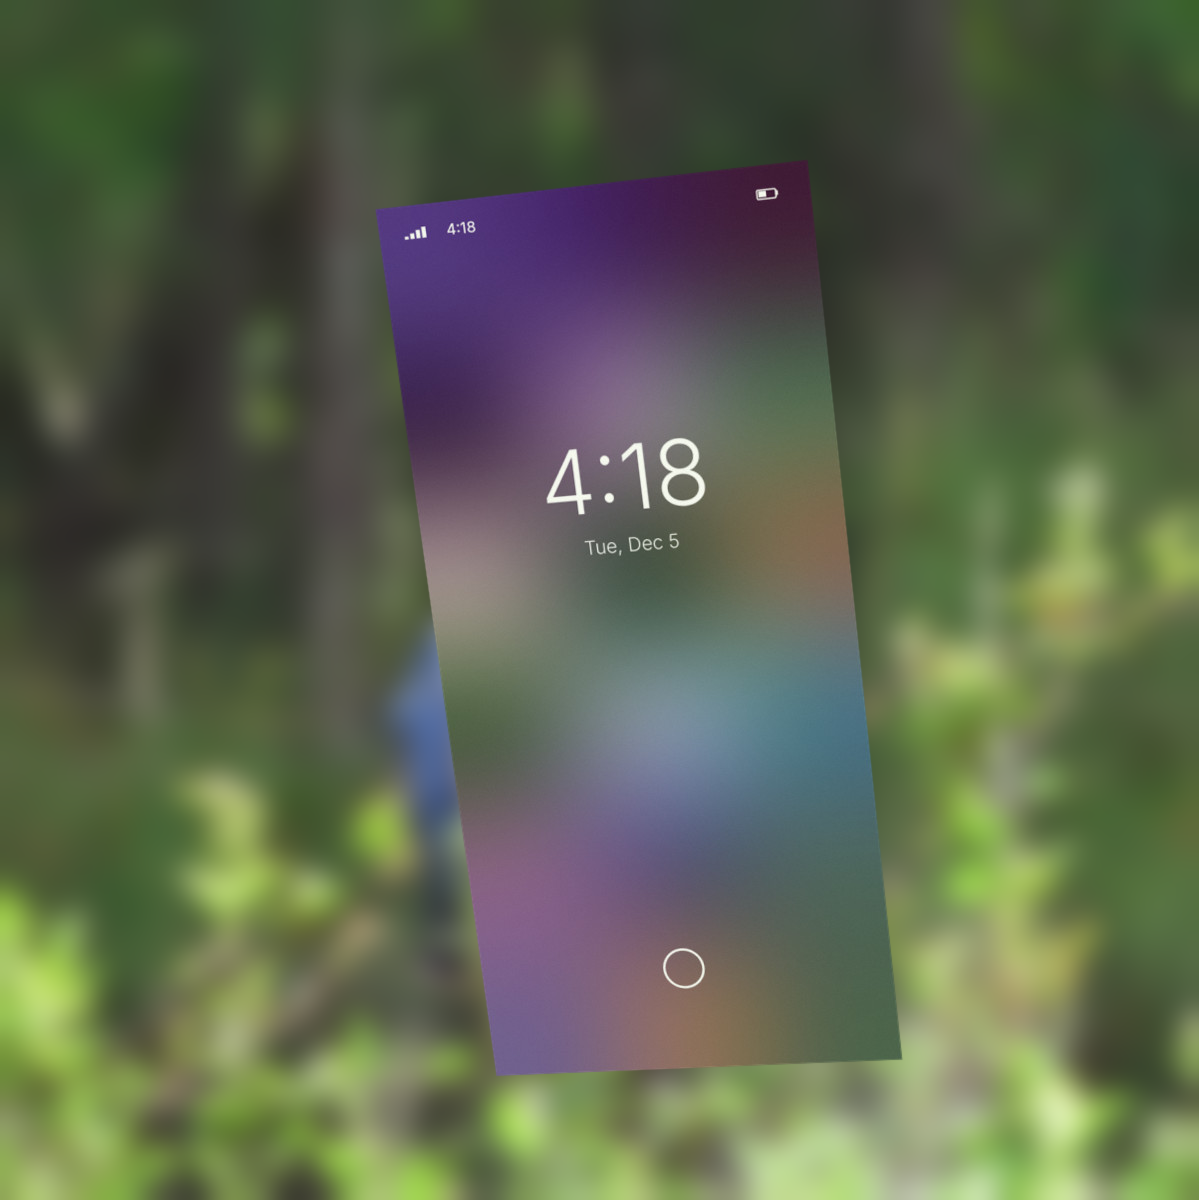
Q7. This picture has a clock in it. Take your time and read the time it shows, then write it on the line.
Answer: 4:18
